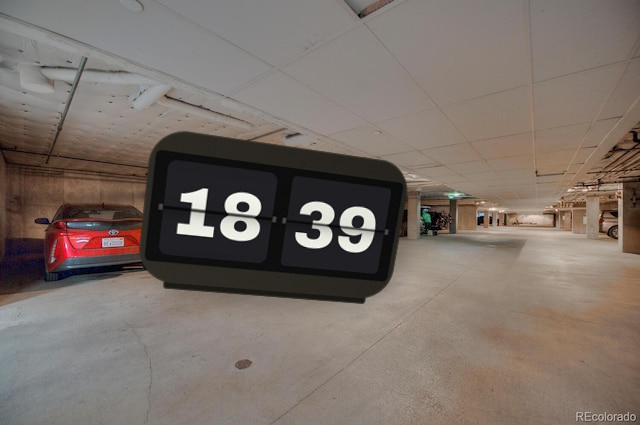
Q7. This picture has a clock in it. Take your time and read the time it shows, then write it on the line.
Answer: 18:39
